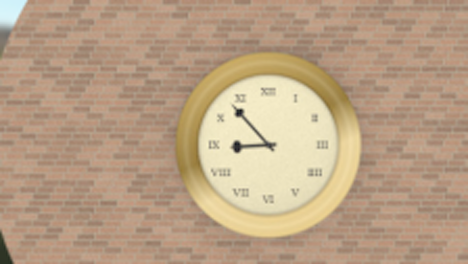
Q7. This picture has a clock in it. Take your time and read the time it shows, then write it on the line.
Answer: 8:53
